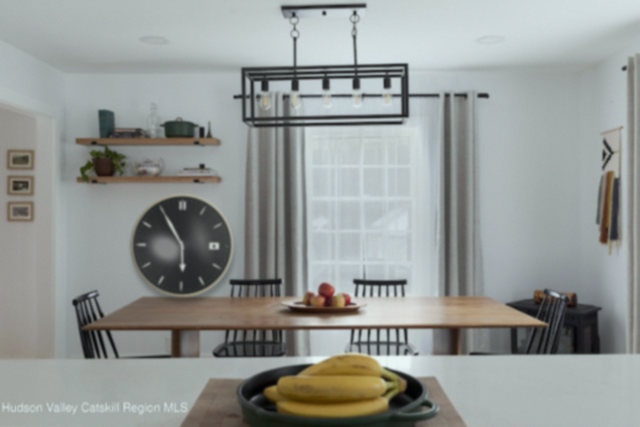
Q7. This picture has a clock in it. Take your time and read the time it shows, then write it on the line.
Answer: 5:55
